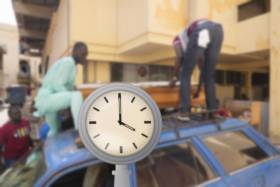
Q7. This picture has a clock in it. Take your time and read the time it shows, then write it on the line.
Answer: 4:00
